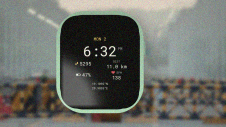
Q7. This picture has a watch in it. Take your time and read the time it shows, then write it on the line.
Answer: 6:32
